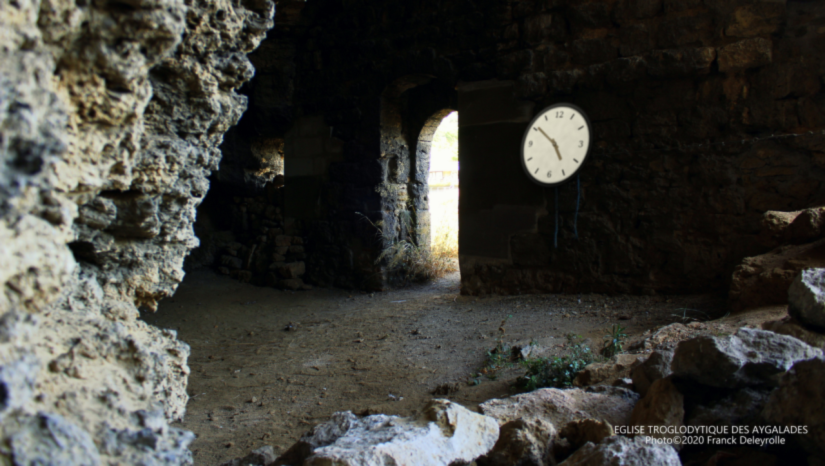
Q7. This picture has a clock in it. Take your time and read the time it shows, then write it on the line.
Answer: 4:51
